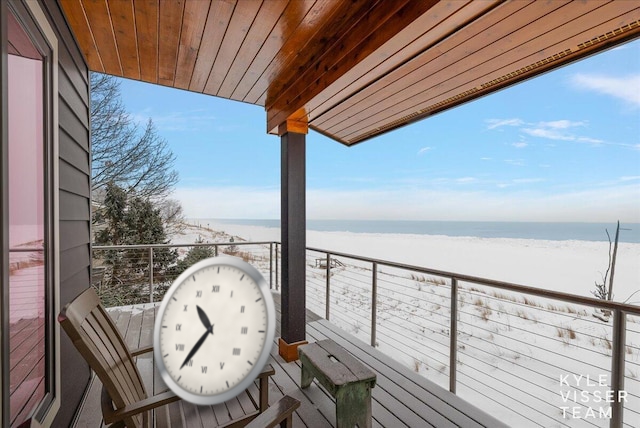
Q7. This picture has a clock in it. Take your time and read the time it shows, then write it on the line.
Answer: 10:36
